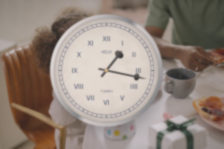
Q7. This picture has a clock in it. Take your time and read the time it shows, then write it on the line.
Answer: 1:17
